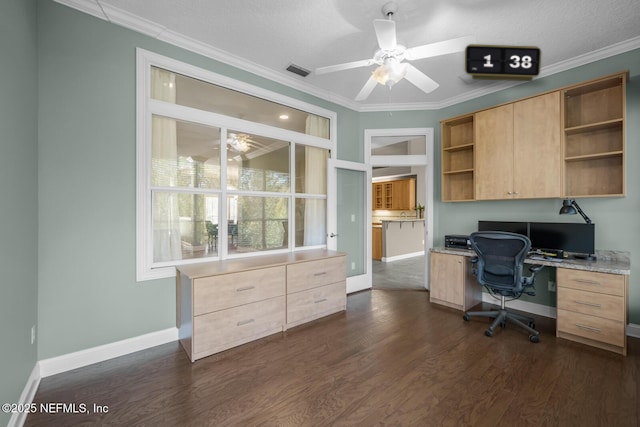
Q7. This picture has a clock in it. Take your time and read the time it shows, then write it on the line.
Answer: 1:38
